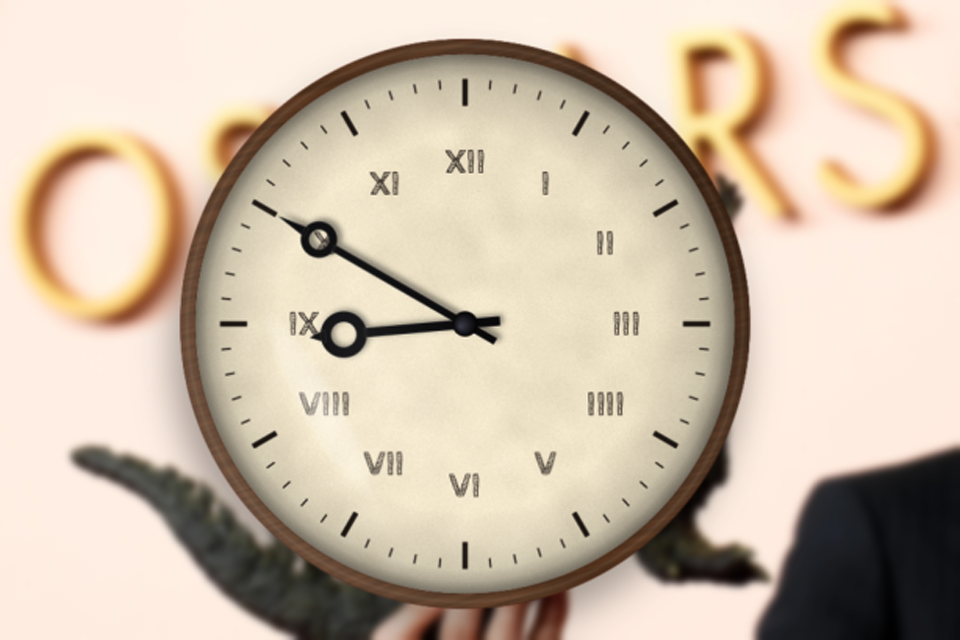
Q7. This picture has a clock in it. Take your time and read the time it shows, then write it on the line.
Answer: 8:50
